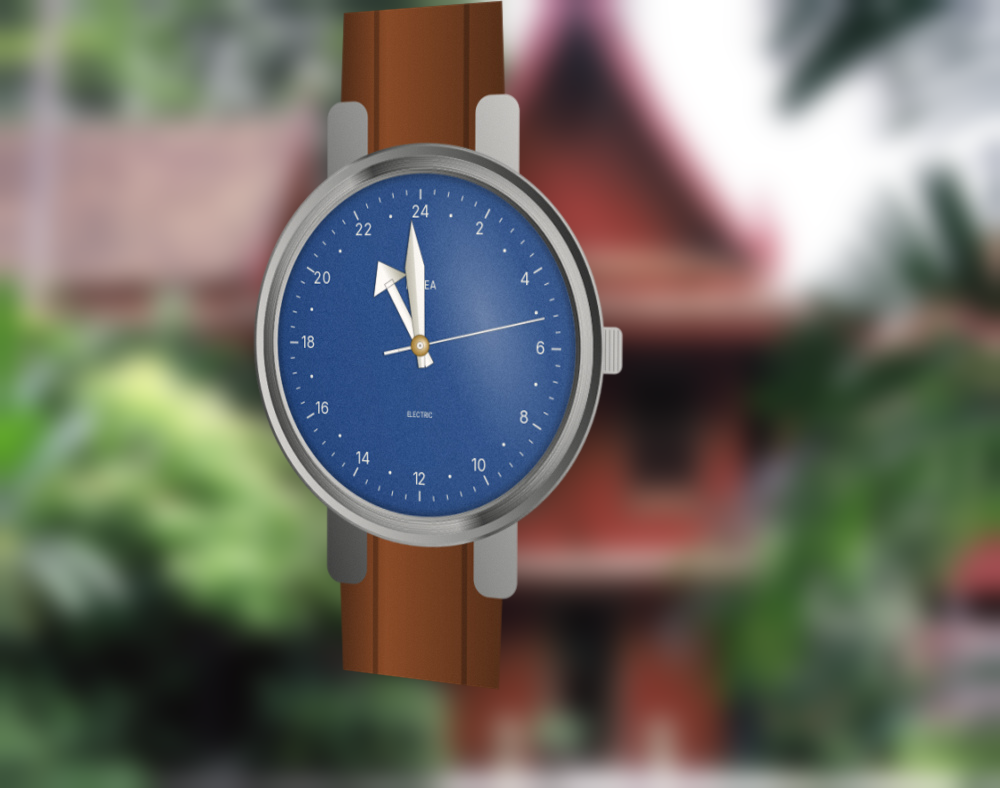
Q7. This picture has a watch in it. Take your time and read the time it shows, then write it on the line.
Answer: 21:59:13
